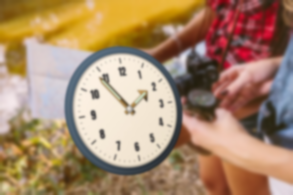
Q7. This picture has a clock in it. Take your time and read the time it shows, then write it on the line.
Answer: 1:54
